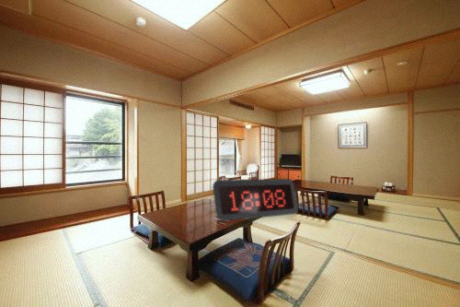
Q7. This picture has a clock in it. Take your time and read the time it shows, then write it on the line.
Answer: 18:08
